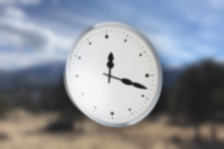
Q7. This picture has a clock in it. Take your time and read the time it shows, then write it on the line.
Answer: 12:18
